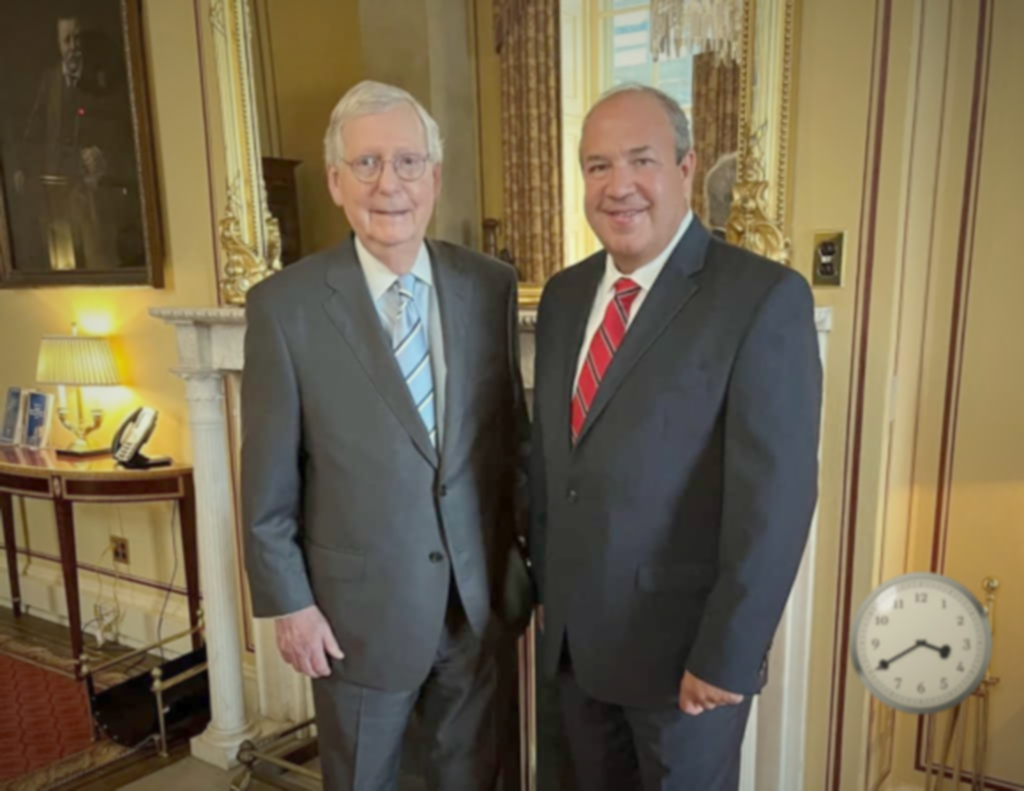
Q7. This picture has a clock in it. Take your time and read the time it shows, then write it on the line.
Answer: 3:40
